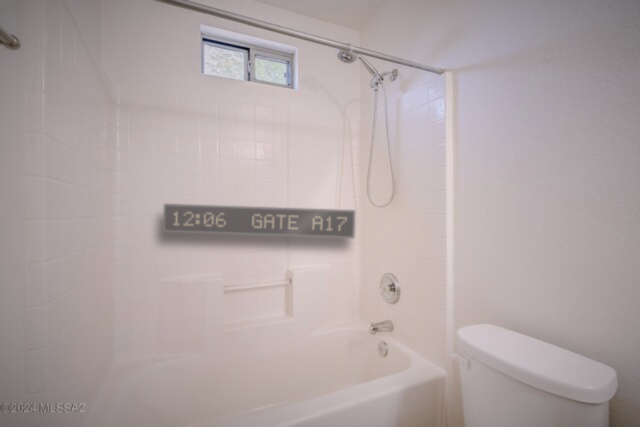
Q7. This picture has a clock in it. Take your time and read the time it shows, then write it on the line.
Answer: 12:06
